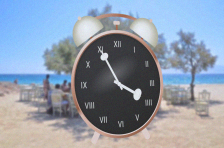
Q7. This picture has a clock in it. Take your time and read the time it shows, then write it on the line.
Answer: 3:55
